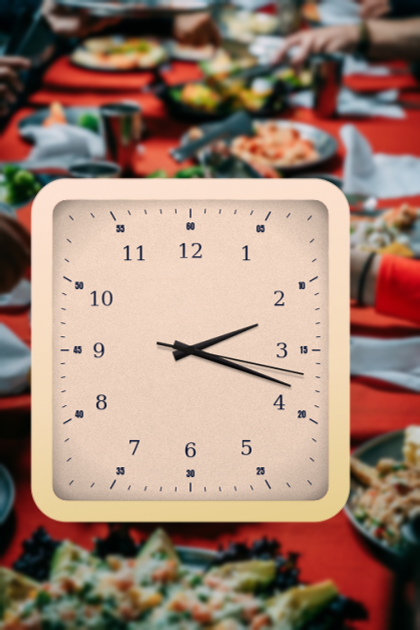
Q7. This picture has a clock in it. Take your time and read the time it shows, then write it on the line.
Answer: 2:18:17
